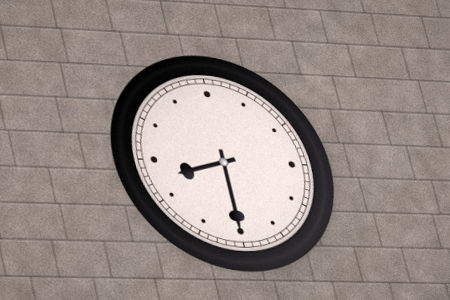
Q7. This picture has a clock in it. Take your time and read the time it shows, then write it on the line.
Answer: 8:30
